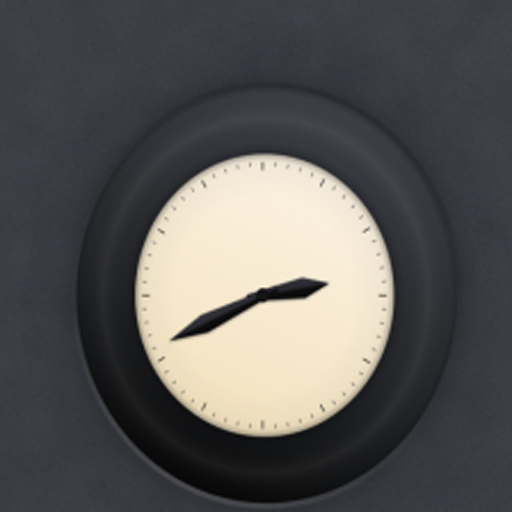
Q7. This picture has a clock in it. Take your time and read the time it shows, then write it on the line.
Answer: 2:41
